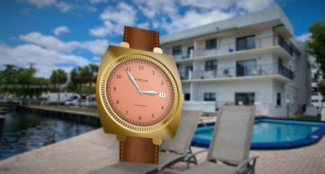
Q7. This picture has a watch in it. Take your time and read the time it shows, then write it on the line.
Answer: 2:54
